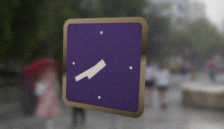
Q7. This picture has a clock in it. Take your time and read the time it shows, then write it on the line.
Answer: 7:40
